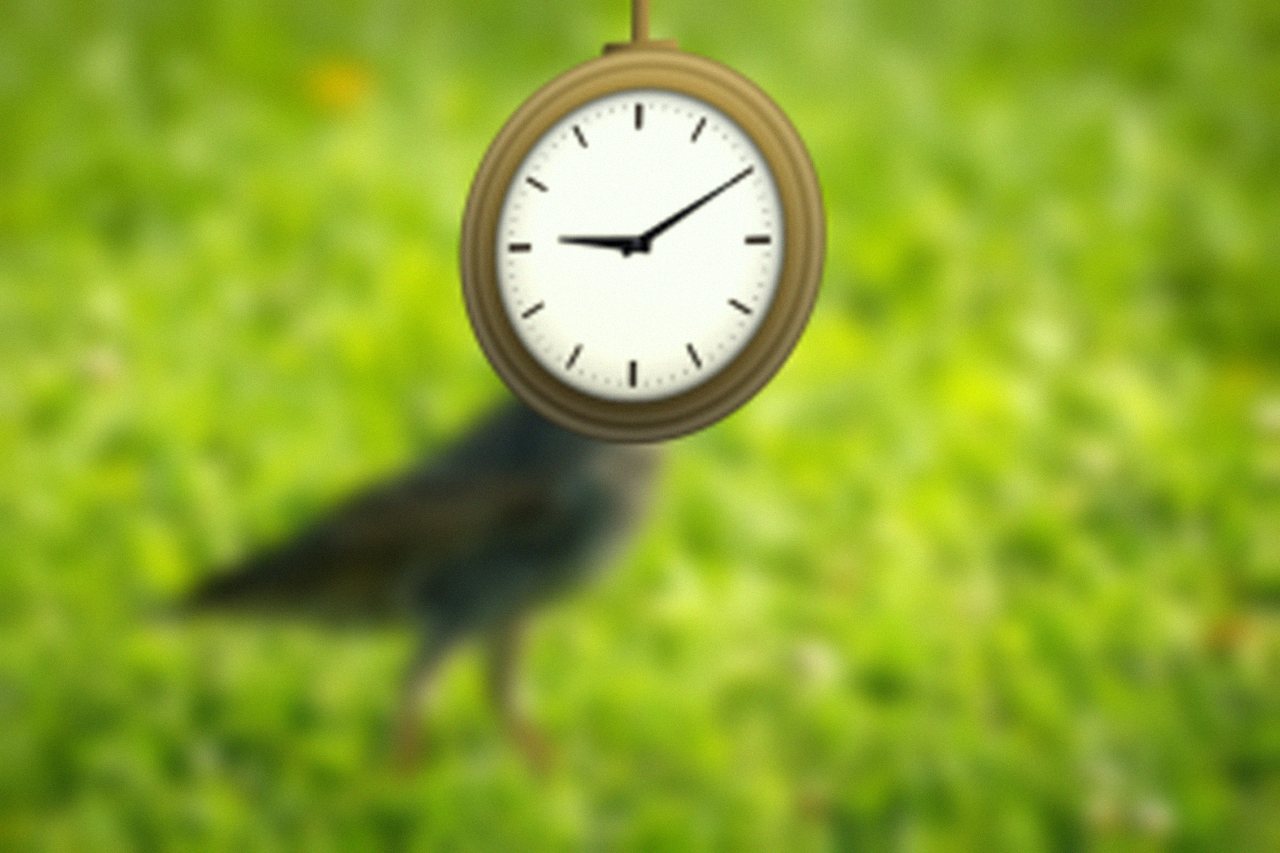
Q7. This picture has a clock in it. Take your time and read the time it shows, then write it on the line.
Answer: 9:10
